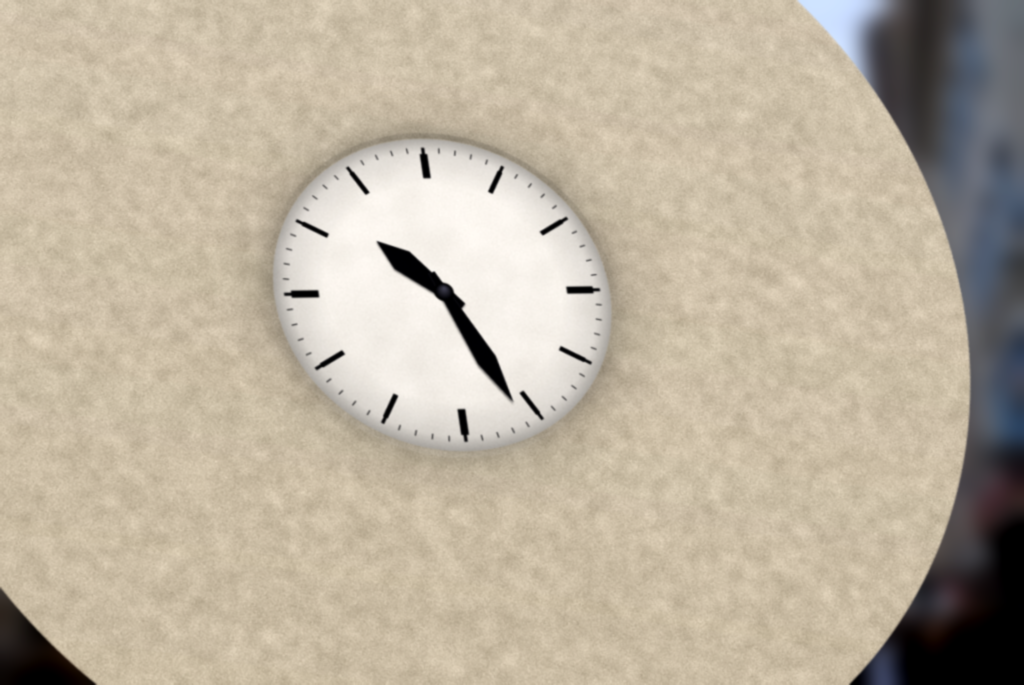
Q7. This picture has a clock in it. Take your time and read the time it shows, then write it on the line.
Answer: 10:26
